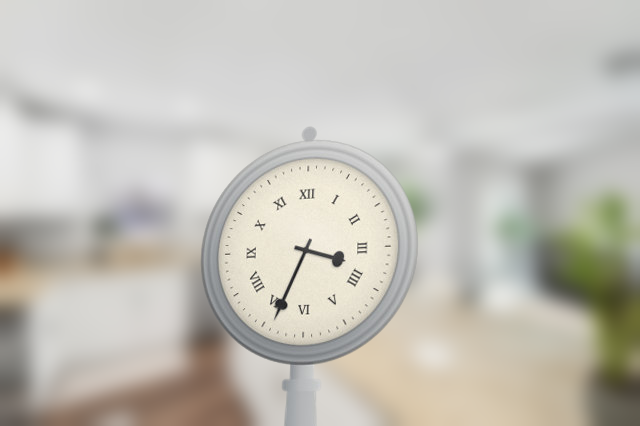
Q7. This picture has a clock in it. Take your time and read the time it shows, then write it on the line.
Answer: 3:34
